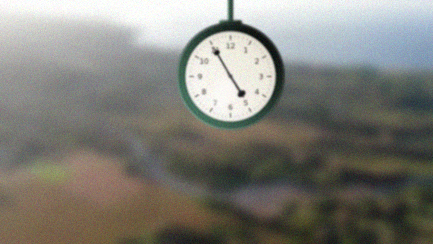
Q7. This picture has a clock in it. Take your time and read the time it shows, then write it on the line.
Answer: 4:55
